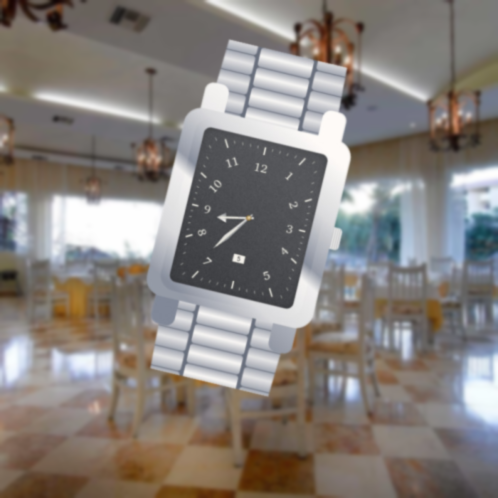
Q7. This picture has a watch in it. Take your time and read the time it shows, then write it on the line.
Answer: 8:36
